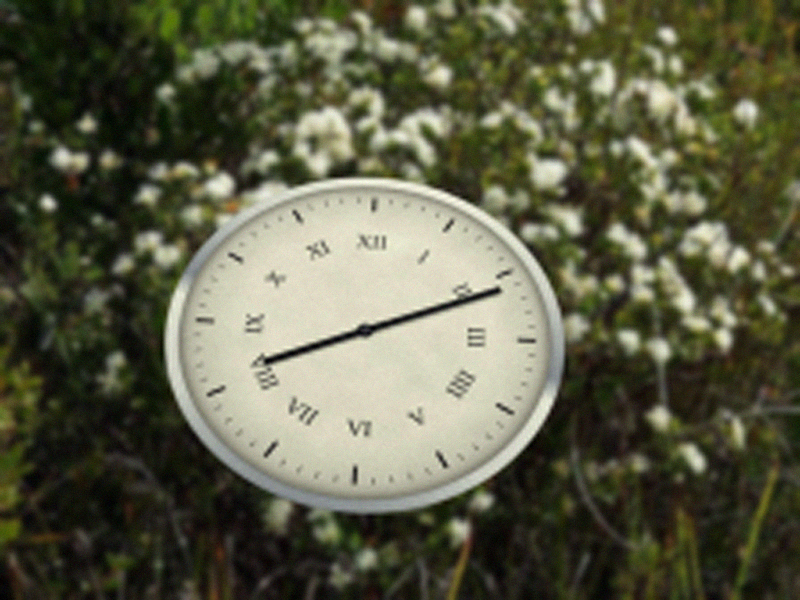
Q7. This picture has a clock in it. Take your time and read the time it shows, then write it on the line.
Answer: 8:11
